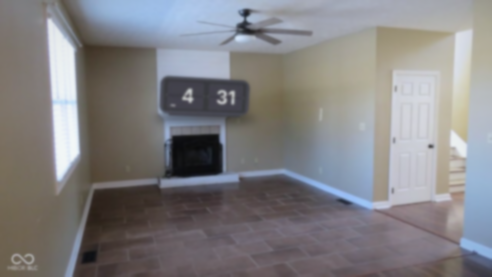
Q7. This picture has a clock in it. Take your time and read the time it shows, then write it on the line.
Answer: 4:31
